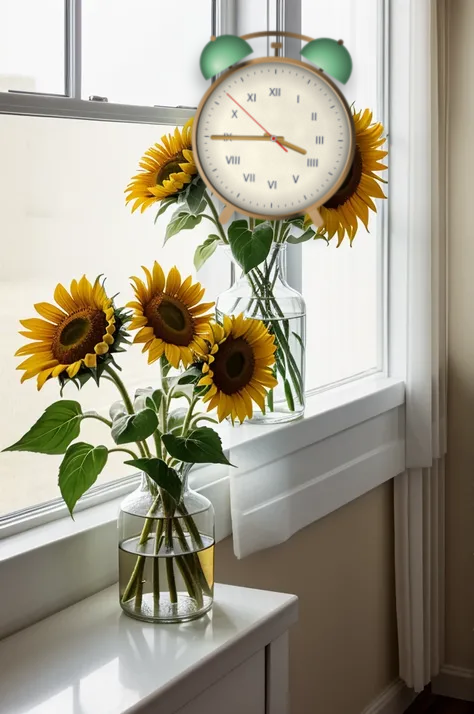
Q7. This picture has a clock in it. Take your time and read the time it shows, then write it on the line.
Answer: 3:44:52
